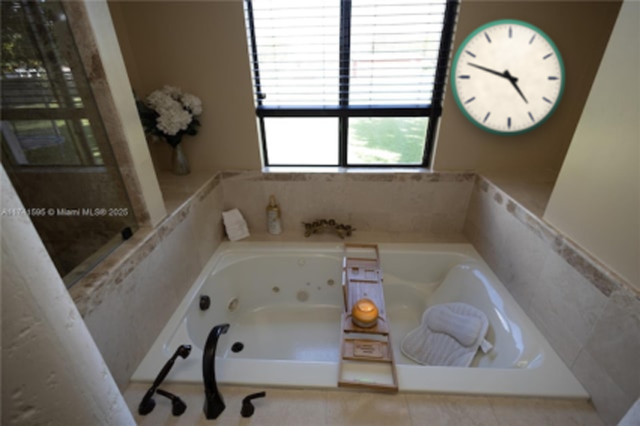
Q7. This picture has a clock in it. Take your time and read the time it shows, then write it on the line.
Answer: 4:48
